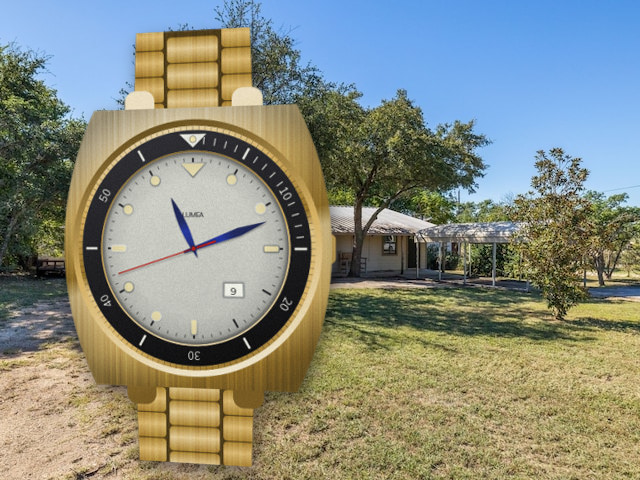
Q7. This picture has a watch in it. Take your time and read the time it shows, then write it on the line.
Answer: 11:11:42
